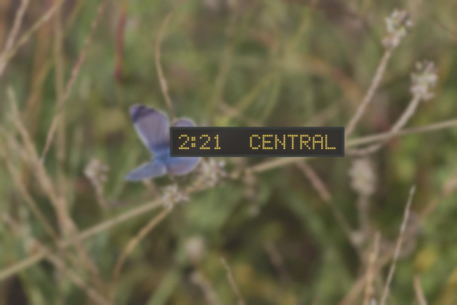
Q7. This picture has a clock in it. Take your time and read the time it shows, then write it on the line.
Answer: 2:21
